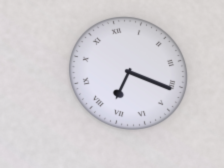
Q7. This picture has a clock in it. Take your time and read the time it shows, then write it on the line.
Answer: 7:21
